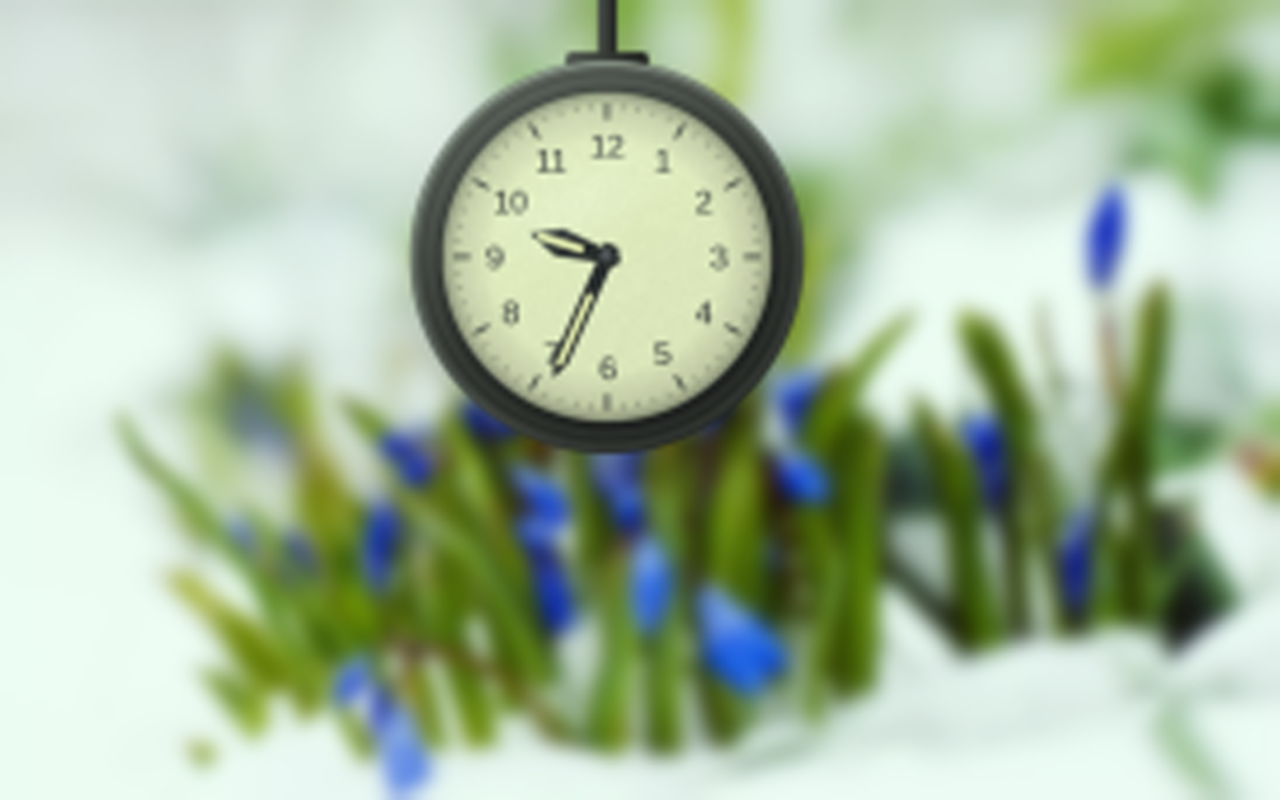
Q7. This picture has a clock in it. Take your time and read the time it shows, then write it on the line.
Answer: 9:34
